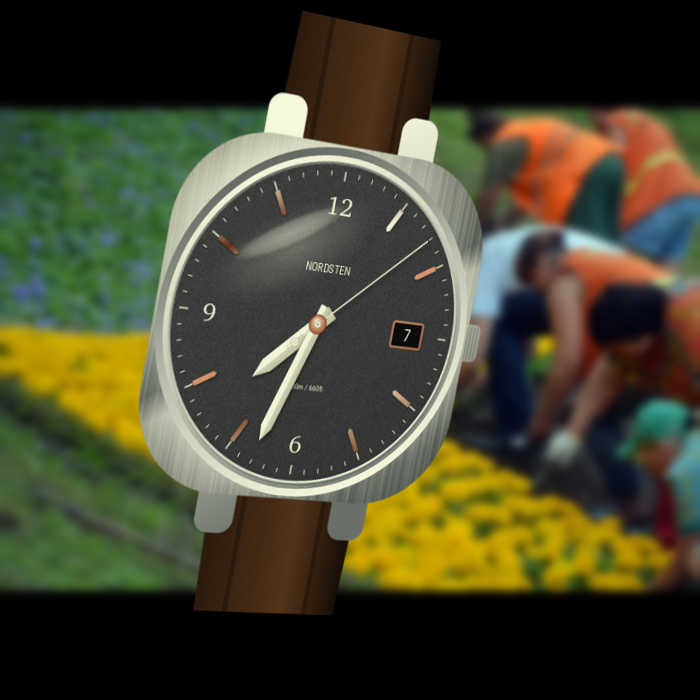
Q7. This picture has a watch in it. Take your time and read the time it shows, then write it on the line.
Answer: 7:33:08
